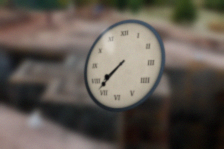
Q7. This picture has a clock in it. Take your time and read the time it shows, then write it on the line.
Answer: 7:37
